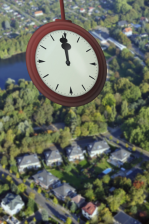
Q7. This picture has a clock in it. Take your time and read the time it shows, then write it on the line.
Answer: 11:59
